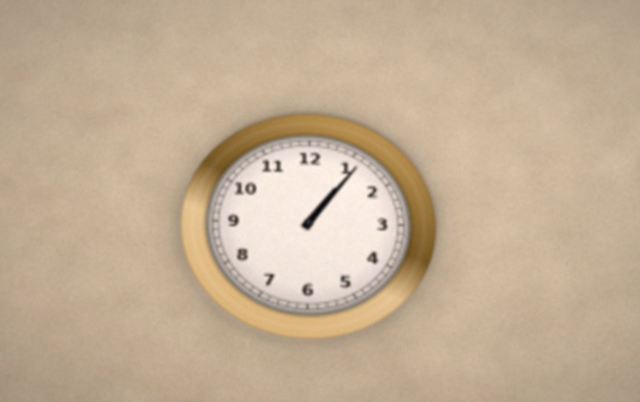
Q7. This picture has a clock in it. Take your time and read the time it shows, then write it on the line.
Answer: 1:06
